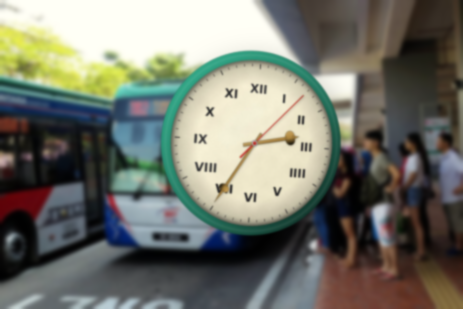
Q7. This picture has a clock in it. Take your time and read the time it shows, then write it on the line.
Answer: 2:35:07
